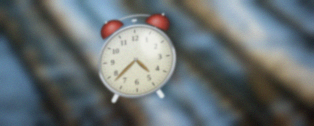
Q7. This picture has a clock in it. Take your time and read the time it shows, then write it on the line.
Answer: 4:38
